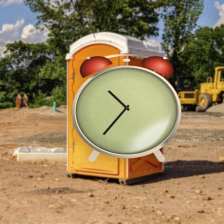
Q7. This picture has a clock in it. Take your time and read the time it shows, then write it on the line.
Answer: 10:36
